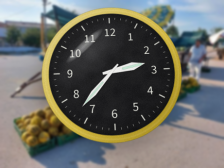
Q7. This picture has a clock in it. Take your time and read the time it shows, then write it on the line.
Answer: 2:37
